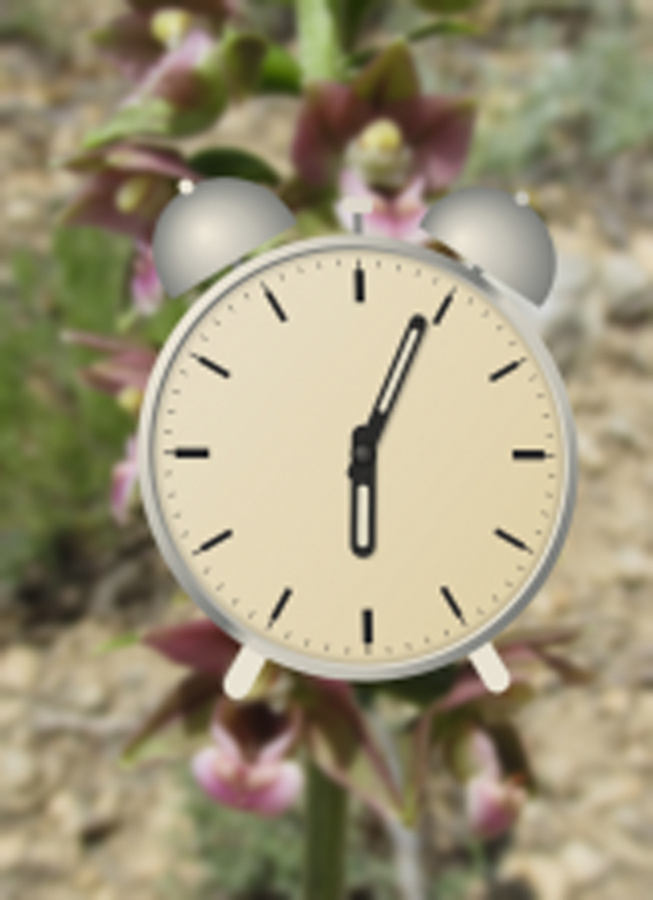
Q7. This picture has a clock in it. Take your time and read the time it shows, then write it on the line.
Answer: 6:04
